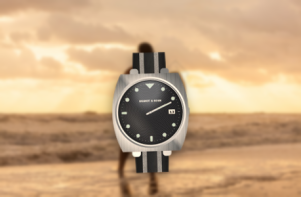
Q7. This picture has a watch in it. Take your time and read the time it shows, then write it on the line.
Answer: 2:11
